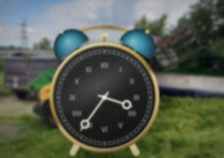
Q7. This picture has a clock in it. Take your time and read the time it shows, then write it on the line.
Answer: 3:36
